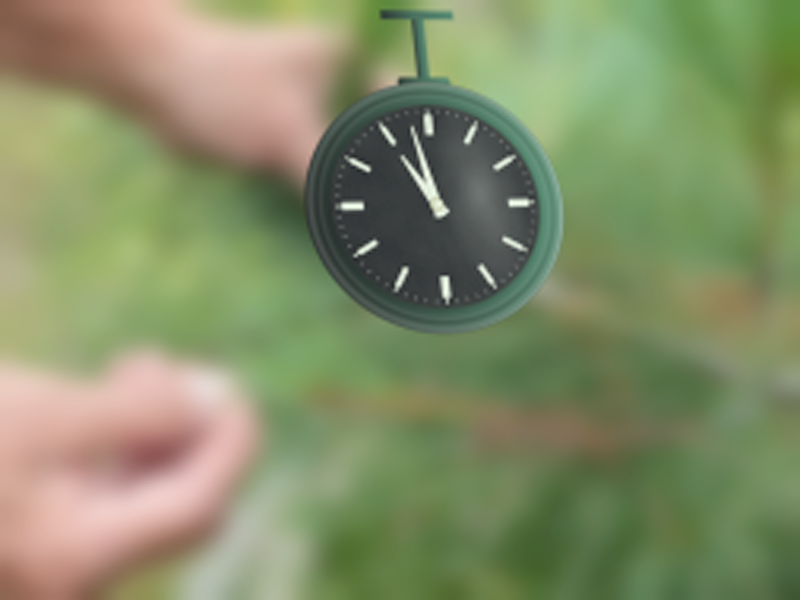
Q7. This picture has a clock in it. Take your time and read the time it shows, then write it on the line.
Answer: 10:58
